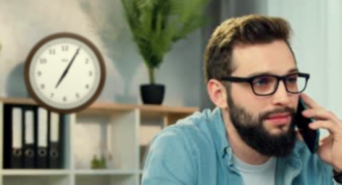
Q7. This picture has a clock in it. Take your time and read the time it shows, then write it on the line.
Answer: 7:05
